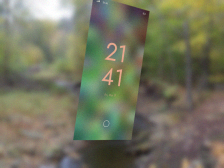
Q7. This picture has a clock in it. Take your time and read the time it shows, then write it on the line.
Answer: 21:41
